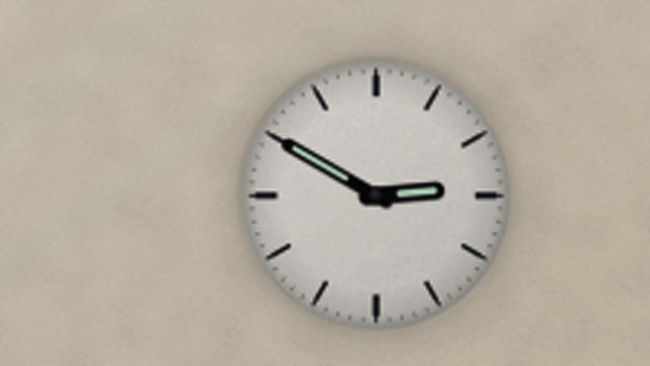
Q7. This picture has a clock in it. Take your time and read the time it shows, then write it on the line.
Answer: 2:50
